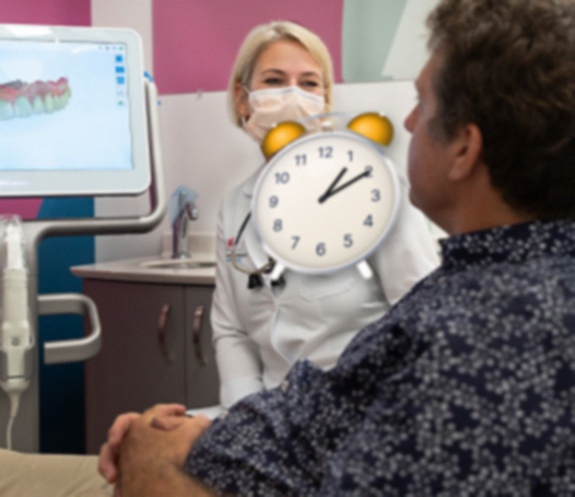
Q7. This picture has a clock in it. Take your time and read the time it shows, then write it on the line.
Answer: 1:10
